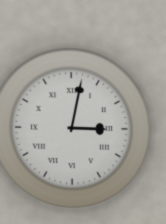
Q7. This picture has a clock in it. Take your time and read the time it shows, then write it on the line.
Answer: 3:02
